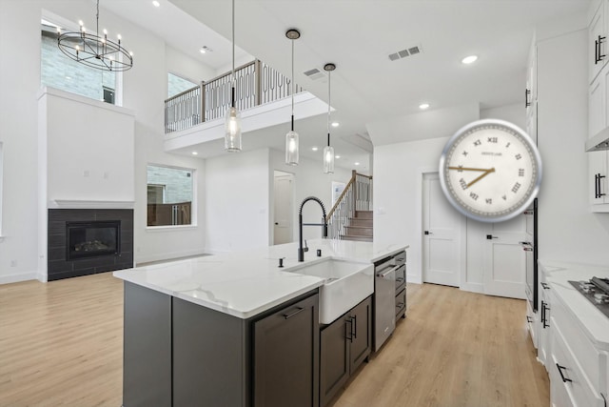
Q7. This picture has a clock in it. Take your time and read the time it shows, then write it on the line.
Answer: 7:45
